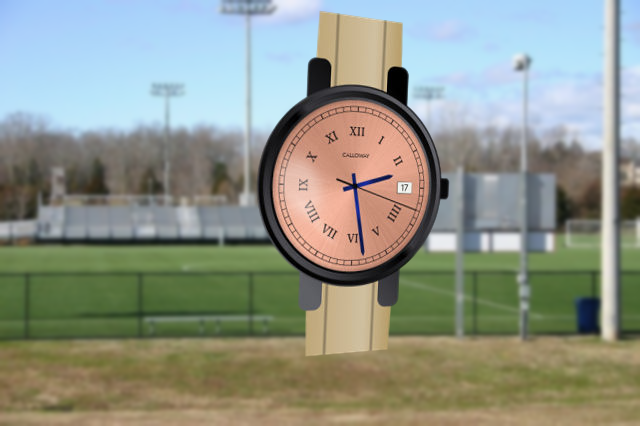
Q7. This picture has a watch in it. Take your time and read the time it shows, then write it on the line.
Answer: 2:28:18
